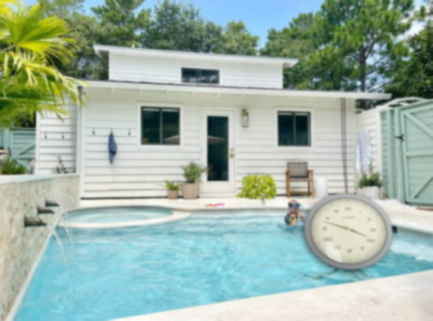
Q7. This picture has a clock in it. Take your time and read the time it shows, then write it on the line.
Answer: 3:48
